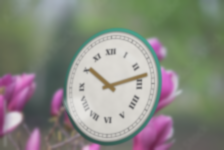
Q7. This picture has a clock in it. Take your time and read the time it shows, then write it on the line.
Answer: 10:13
